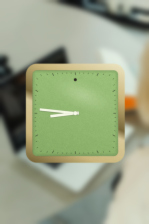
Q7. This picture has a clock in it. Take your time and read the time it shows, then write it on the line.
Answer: 8:46
